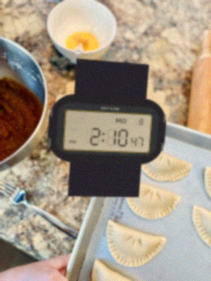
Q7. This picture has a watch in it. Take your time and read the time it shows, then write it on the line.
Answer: 2:10:47
